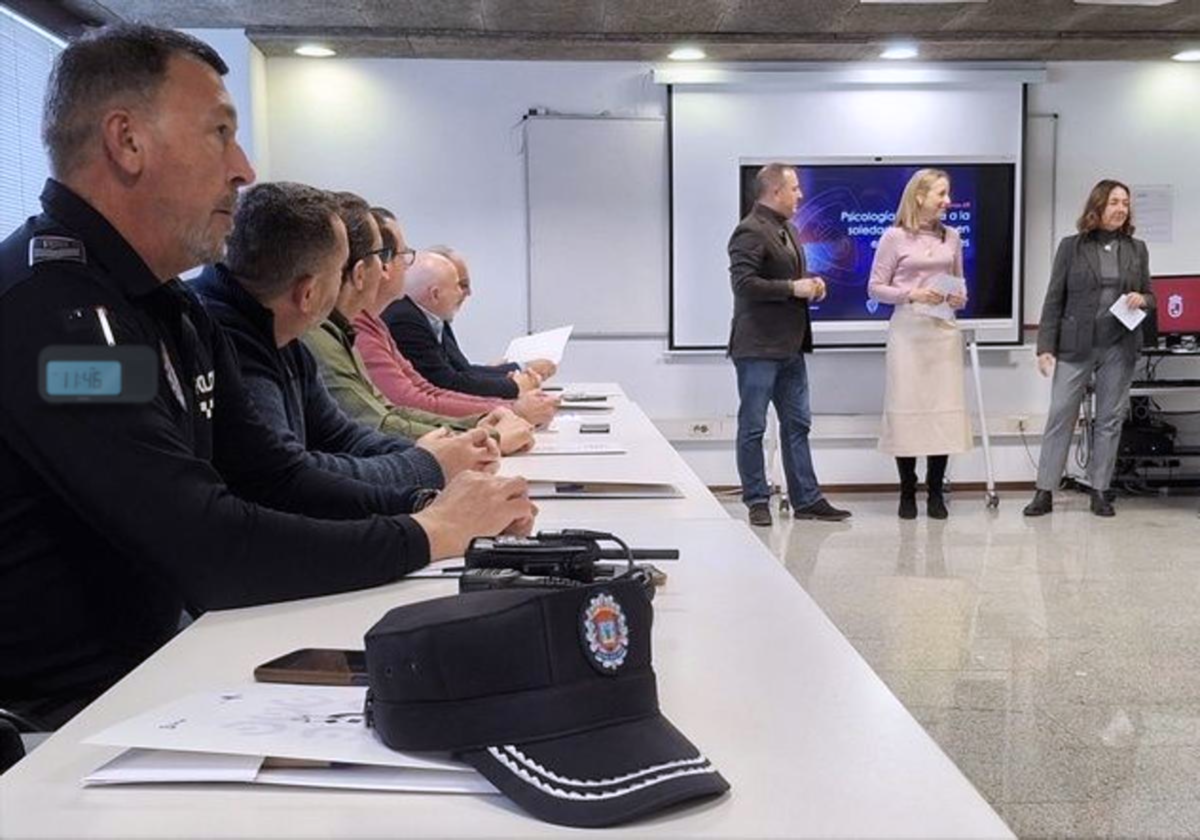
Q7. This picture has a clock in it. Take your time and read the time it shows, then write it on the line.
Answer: 11:46
